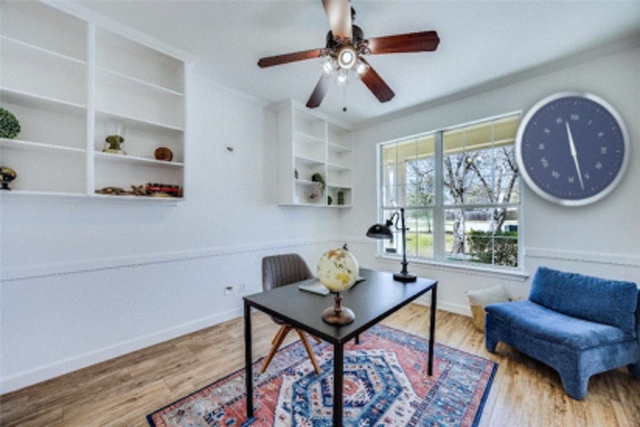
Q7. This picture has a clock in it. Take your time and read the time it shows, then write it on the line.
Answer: 11:27
